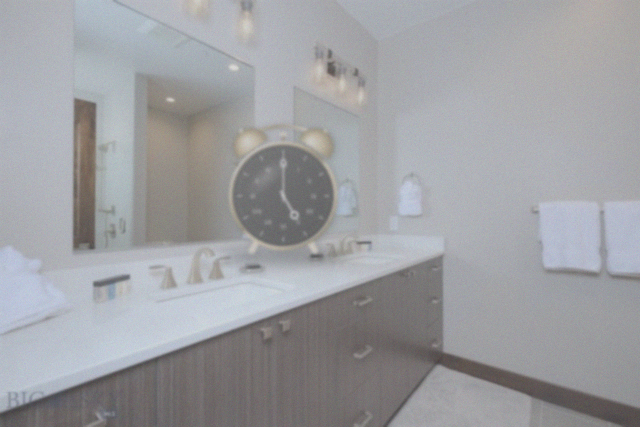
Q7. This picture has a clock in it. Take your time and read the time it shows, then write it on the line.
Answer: 5:00
